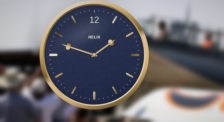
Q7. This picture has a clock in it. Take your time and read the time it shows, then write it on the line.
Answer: 1:48
